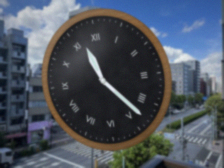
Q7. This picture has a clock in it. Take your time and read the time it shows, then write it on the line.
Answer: 11:23
